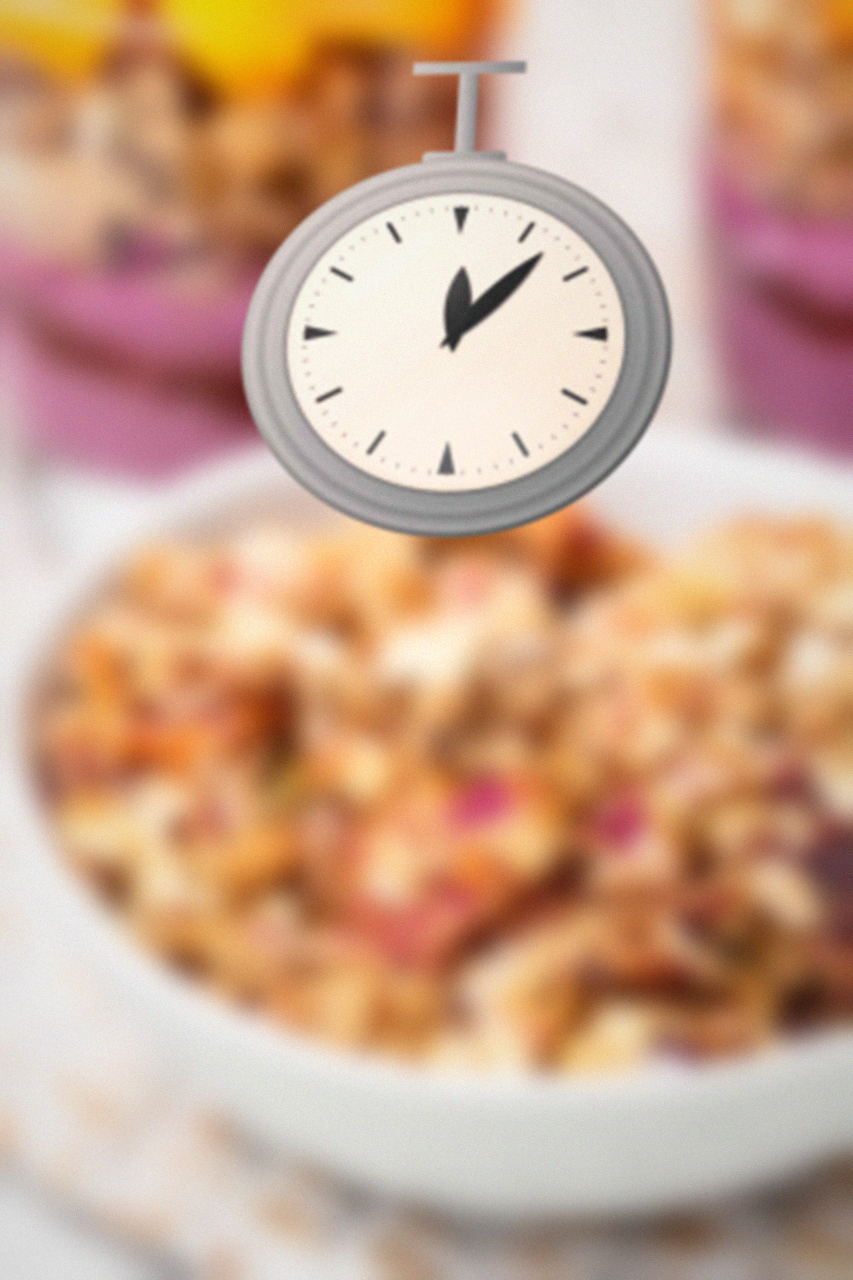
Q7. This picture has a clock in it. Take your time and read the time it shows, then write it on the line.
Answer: 12:07
